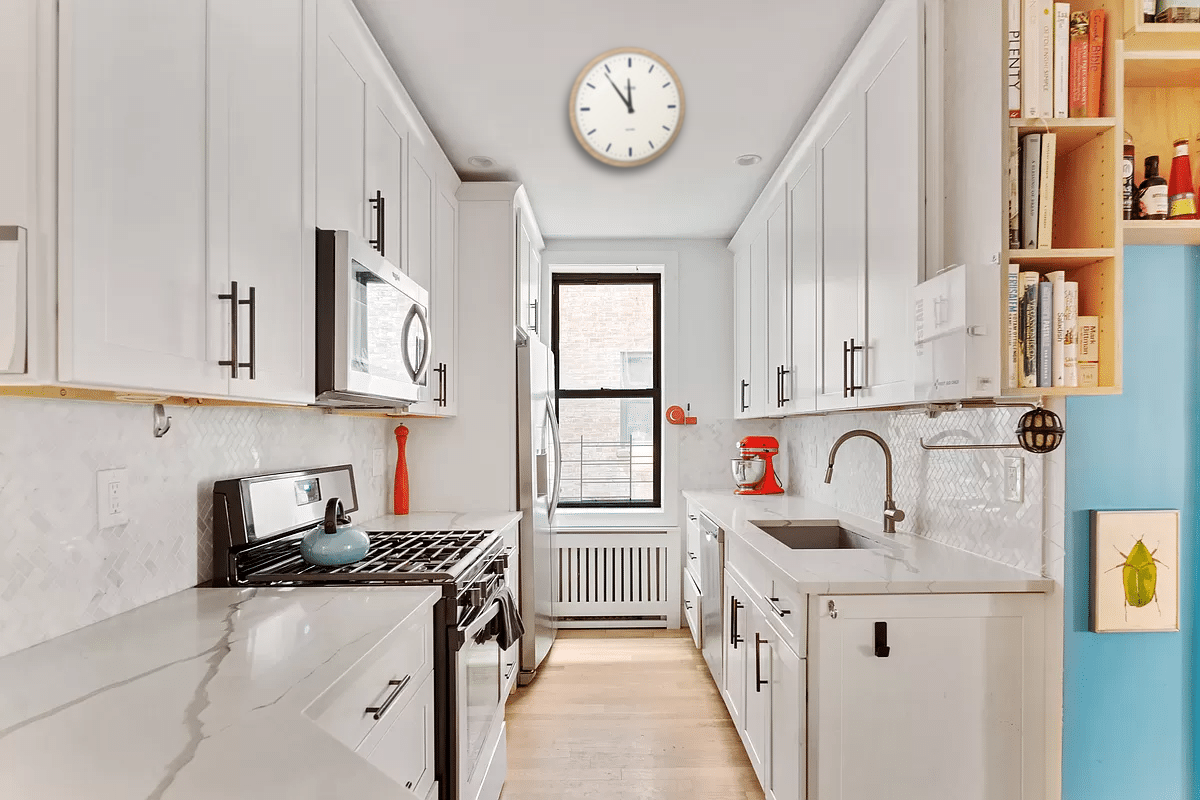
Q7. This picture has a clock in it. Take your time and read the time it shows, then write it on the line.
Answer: 11:54
